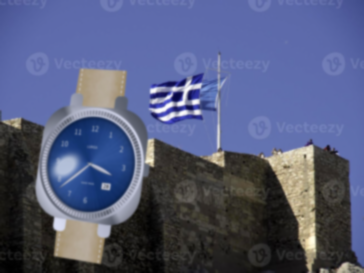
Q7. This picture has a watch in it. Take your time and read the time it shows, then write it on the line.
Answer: 3:38
